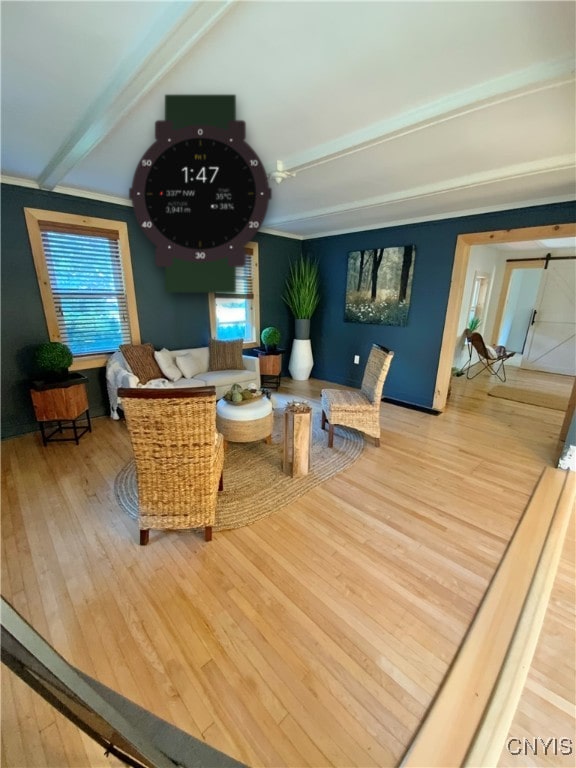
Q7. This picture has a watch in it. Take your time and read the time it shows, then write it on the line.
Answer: 1:47
